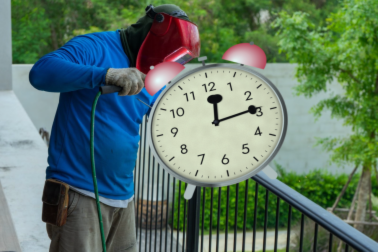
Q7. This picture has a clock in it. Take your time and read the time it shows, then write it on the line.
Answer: 12:14
